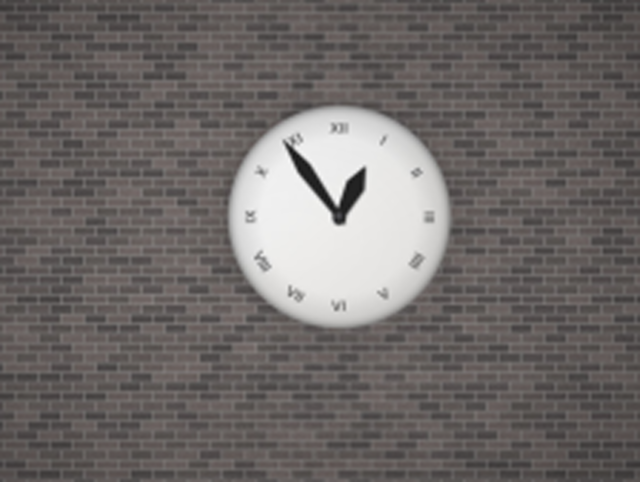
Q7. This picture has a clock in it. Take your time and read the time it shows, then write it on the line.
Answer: 12:54
